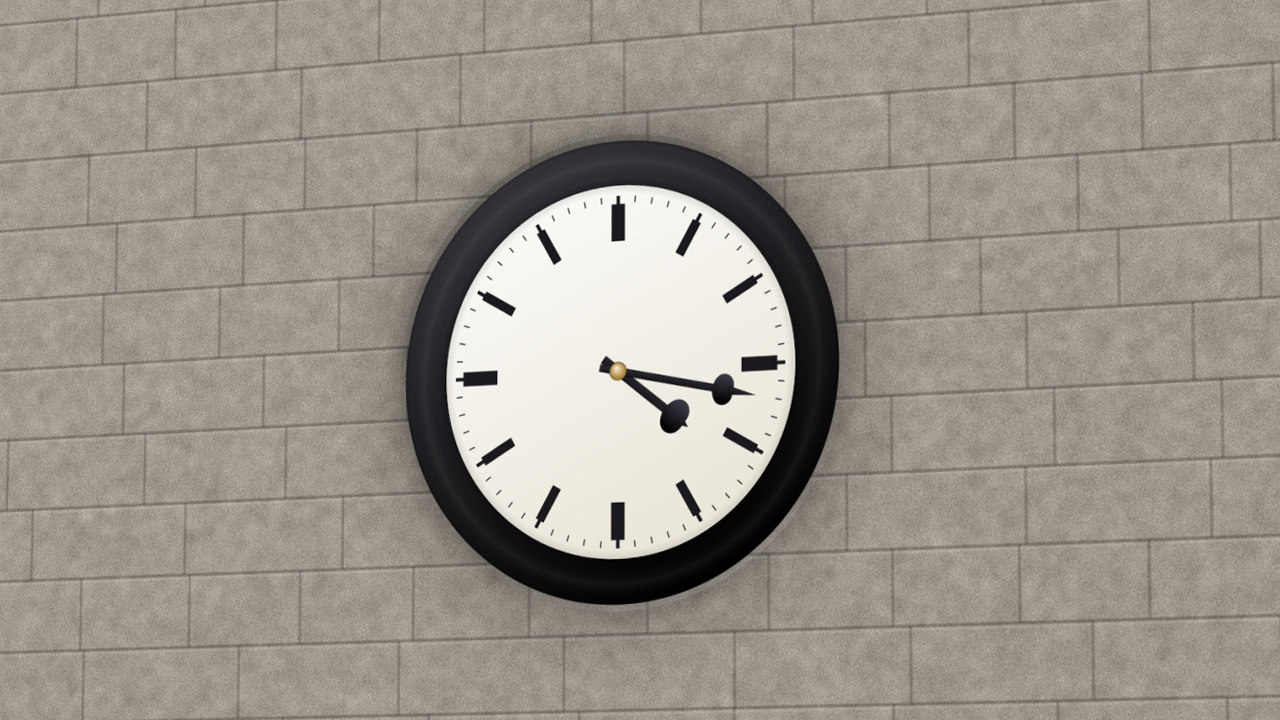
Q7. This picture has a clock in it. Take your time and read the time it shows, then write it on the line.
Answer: 4:17
